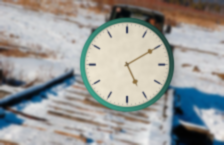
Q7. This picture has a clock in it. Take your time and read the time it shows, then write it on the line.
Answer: 5:10
